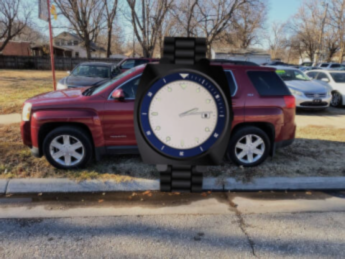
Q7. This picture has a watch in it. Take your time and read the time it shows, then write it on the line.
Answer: 2:14
